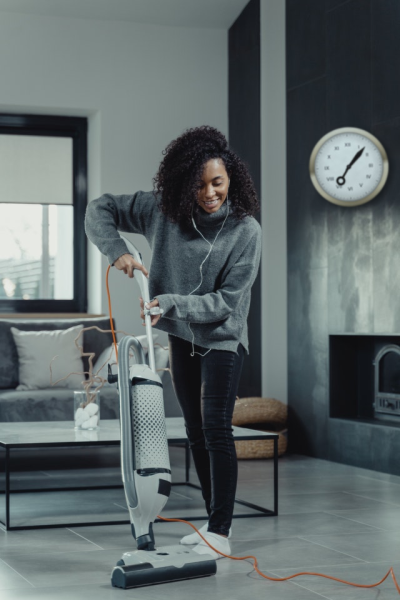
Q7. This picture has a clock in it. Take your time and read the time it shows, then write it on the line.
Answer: 7:07
